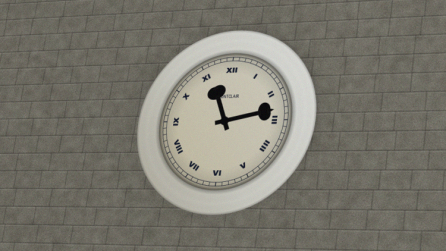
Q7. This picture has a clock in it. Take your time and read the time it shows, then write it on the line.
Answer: 11:13
